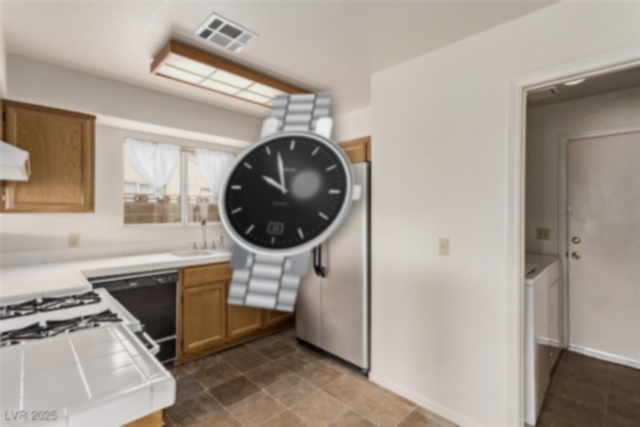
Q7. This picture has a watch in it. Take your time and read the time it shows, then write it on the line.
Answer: 9:57
